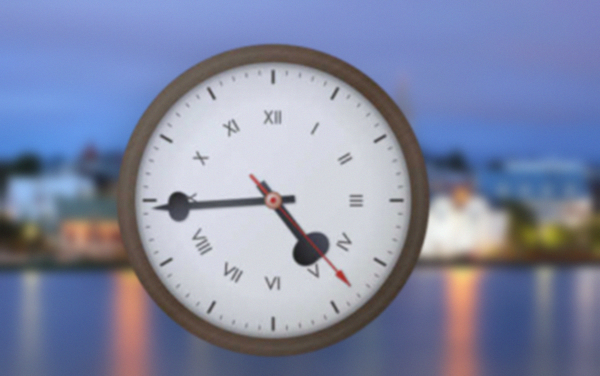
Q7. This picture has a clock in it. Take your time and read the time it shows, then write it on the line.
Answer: 4:44:23
